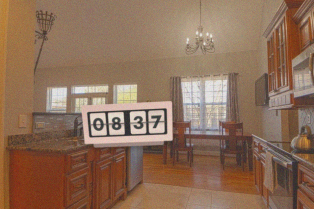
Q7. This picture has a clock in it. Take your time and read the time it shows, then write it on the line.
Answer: 8:37
